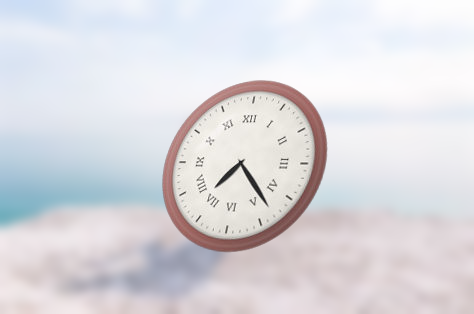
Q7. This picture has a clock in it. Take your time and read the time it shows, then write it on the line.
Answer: 7:23
